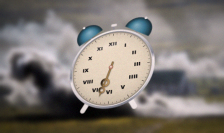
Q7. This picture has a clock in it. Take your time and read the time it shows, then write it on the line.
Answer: 6:33
